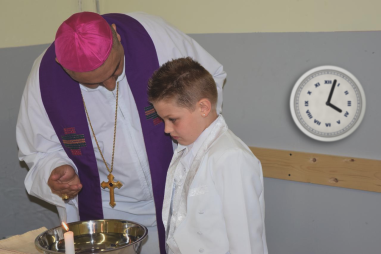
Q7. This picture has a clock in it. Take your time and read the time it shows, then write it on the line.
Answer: 4:03
